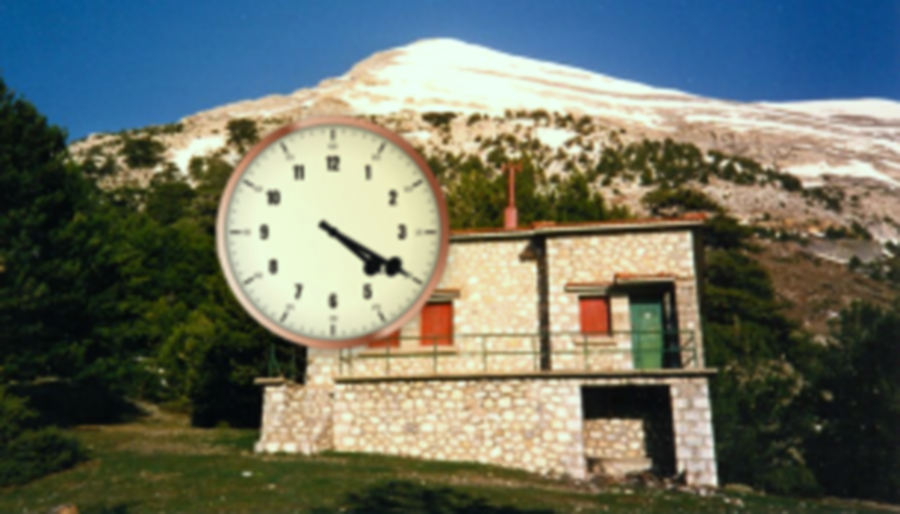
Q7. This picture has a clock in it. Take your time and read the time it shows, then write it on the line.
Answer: 4:20
